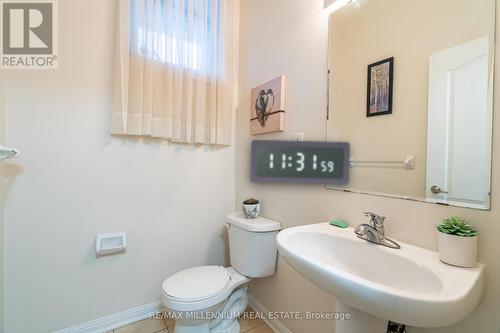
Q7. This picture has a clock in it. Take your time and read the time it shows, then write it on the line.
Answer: 11:31:59
